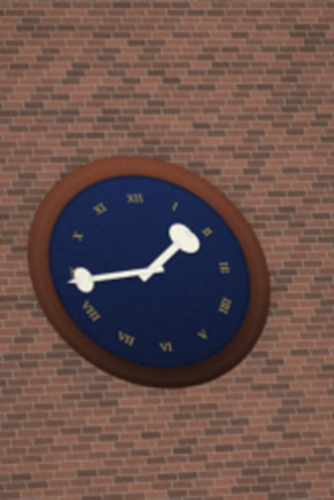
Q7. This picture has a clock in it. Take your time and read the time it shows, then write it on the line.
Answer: 1:44
